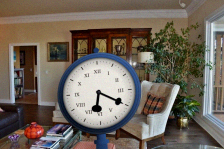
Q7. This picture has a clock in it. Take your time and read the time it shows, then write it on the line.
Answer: 6:20
